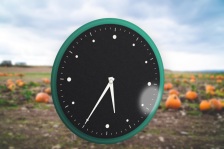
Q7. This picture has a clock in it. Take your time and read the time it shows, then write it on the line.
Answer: 5:35
